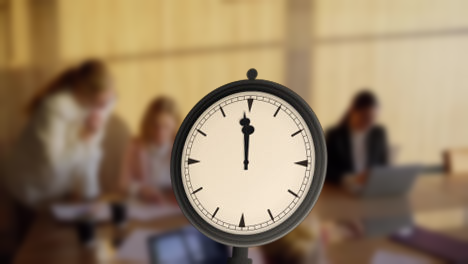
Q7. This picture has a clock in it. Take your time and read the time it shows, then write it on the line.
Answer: 11:59
